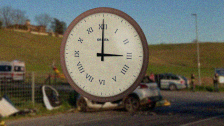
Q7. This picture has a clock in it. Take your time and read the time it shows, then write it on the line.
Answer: 3:00
